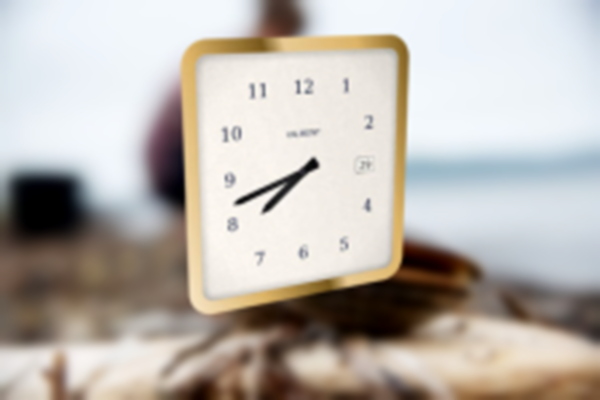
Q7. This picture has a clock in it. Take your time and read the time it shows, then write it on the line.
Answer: 7:42
